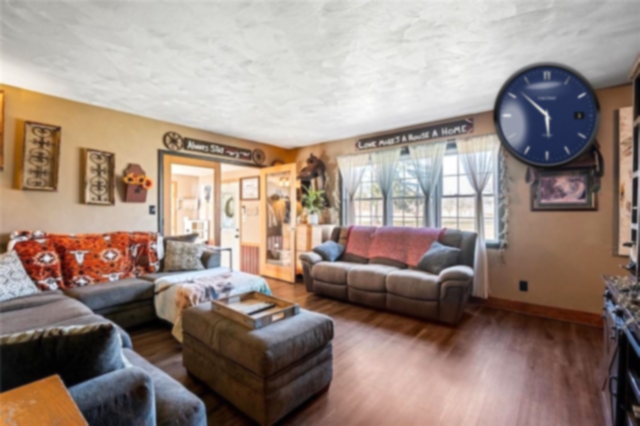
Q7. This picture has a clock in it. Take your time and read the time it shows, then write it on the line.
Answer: 5:52
